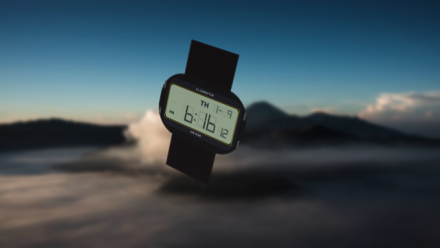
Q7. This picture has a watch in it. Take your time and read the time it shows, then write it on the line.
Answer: 6:16:12
